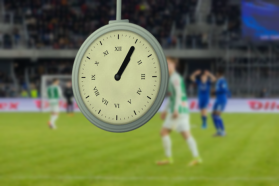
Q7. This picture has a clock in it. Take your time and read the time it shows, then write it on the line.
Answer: 1:05
